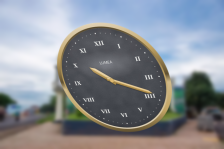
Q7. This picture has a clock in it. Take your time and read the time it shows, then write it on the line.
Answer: 10:19
